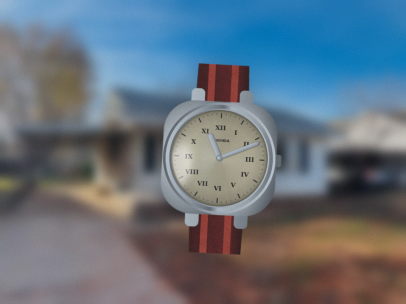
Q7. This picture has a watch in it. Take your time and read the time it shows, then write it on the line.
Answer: 11:11
